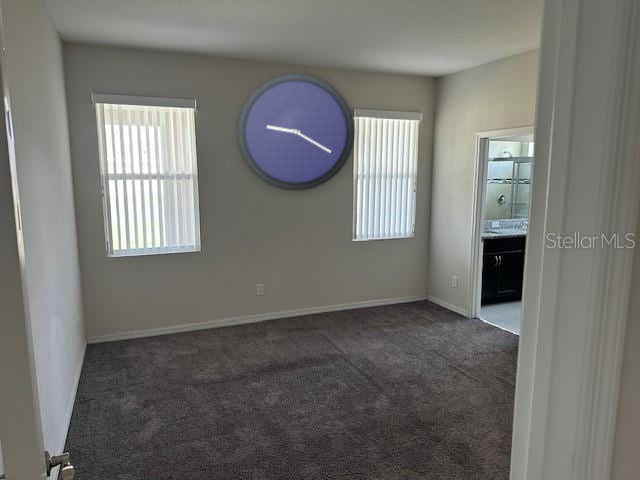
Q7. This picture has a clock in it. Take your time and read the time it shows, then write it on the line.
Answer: 9:20
